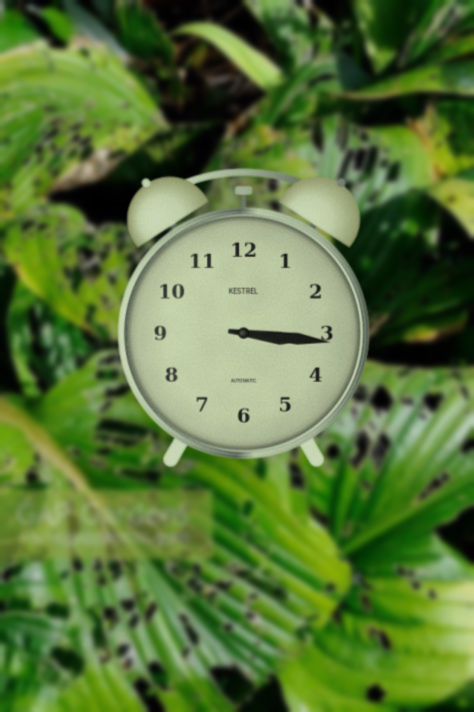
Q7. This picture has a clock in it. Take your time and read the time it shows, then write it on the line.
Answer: 3:16
